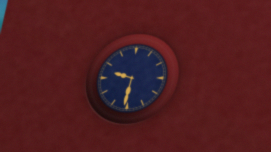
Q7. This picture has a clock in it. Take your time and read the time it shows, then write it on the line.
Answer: 9:31
